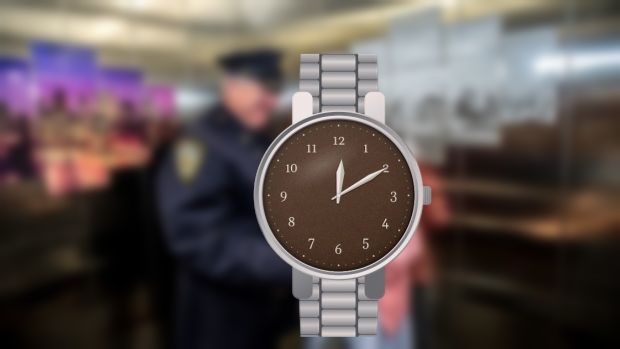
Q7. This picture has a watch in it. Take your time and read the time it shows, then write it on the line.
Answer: 12:10
